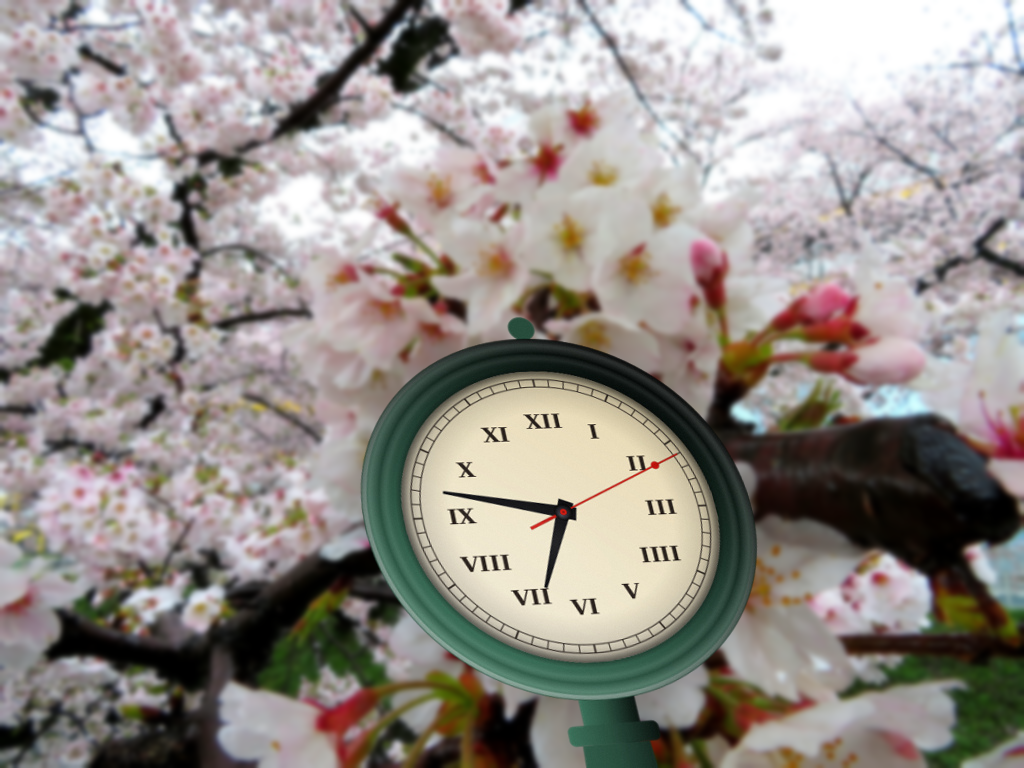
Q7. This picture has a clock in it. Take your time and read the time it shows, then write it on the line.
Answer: 6:47:11
